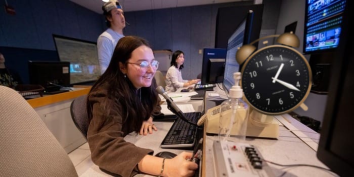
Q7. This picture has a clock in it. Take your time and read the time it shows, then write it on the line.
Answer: 1:22
